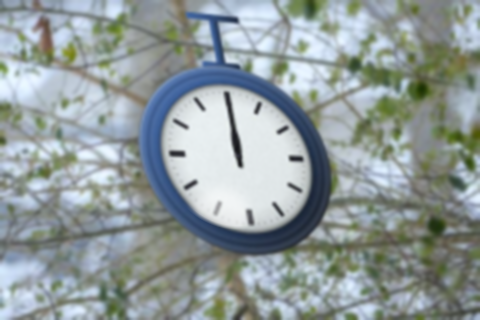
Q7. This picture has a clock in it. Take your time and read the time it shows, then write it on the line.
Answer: 12:00
